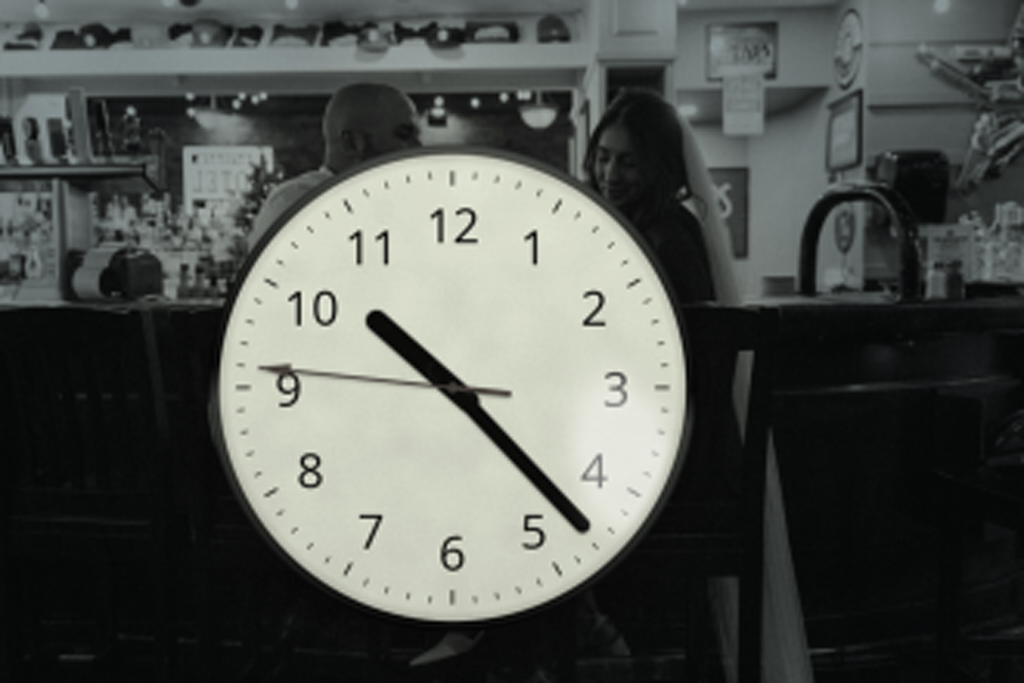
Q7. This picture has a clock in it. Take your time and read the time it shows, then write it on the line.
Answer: 10:22:46
